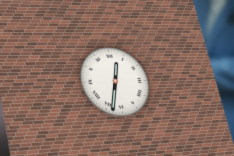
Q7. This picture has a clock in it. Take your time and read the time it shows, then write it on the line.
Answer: 12:33
